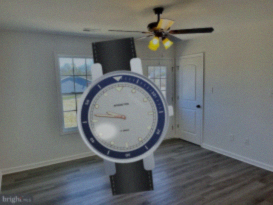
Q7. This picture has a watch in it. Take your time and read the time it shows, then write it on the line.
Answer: 9:47
